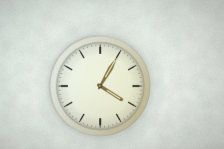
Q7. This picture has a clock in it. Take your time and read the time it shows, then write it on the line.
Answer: 4:05
